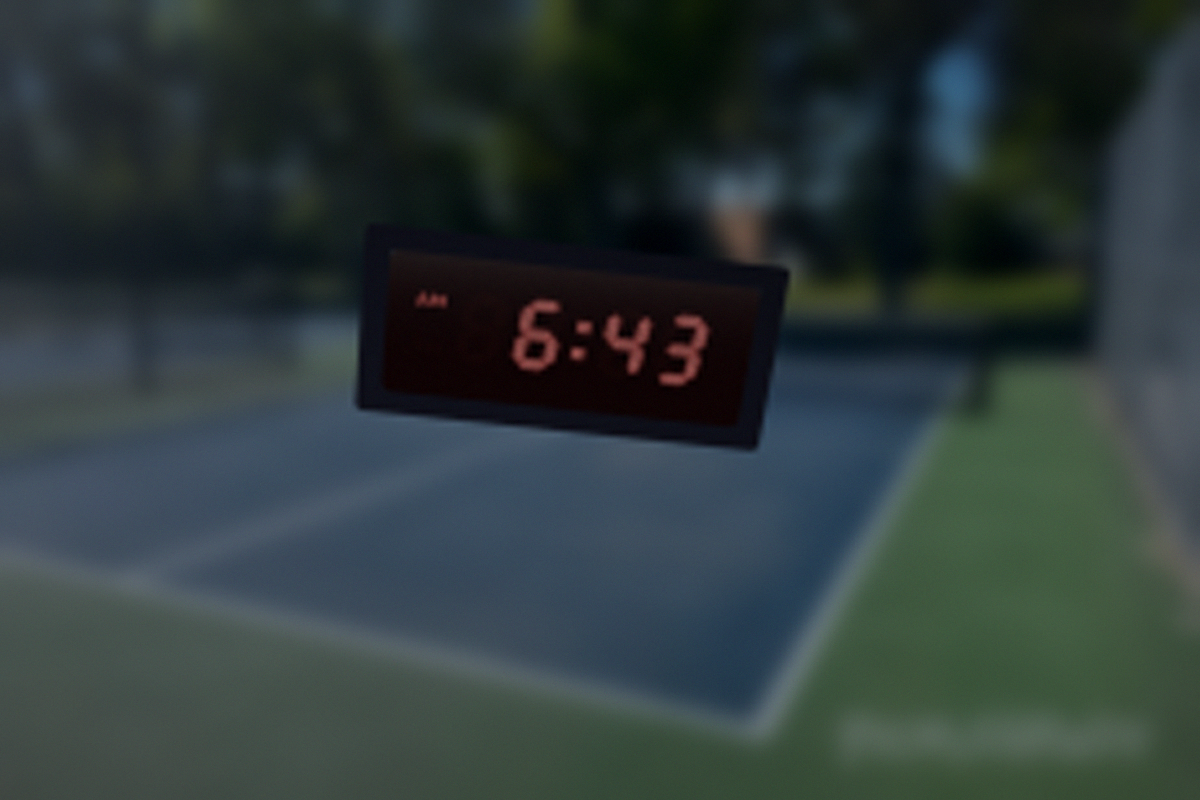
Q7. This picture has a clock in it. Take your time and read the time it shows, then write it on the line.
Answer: 6:43
